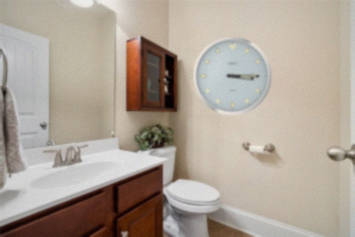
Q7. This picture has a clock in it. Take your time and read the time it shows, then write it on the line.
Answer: 3:15
